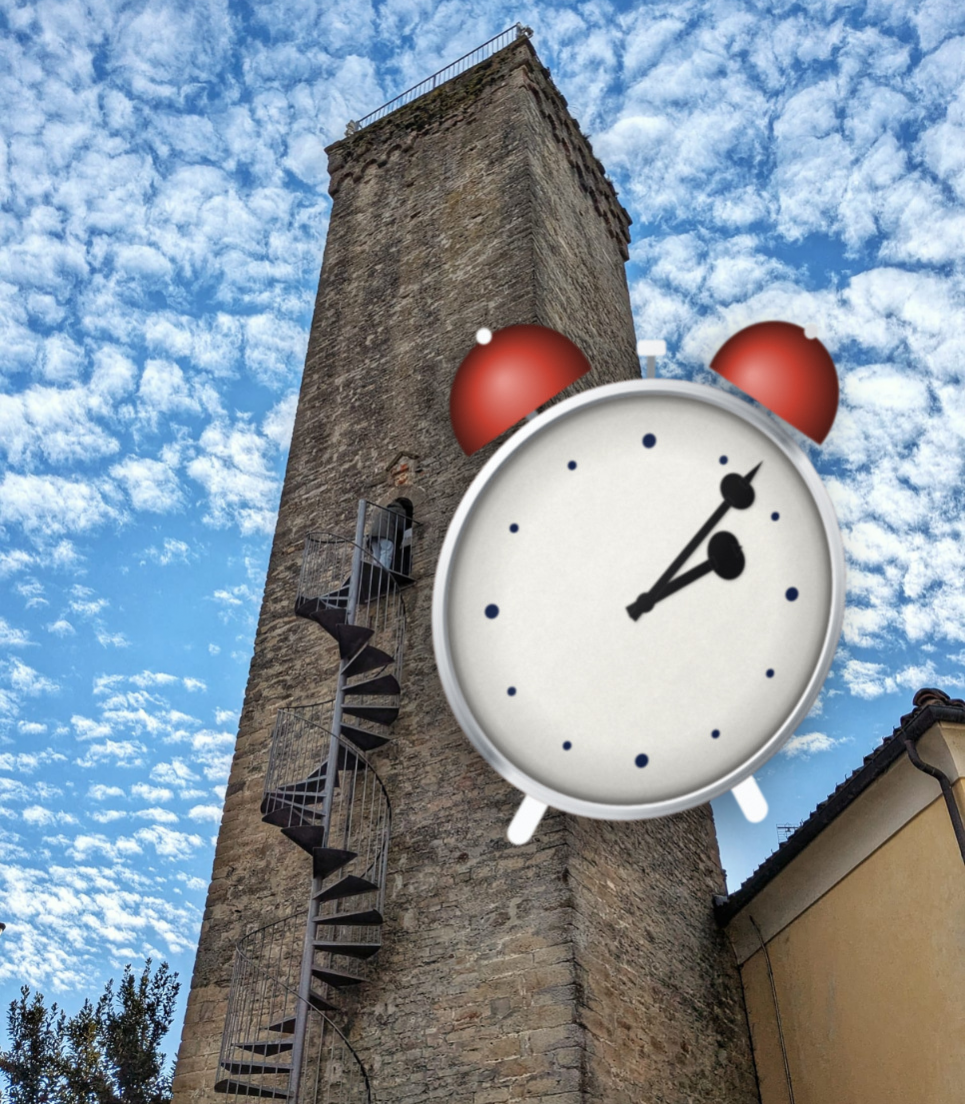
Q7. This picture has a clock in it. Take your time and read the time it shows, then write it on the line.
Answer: 2:07
